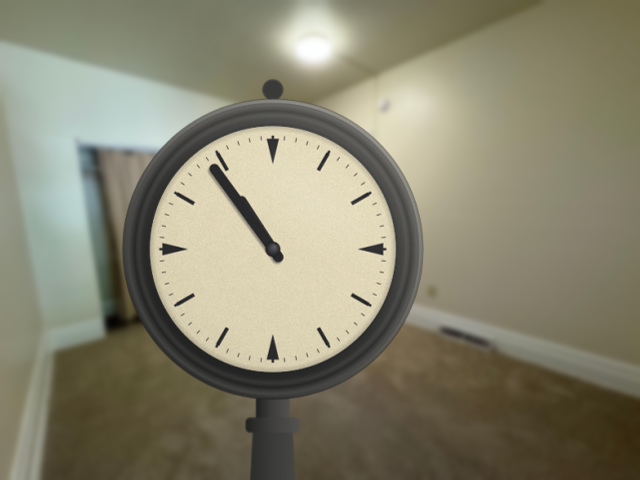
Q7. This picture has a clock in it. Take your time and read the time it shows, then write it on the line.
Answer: 10:54
